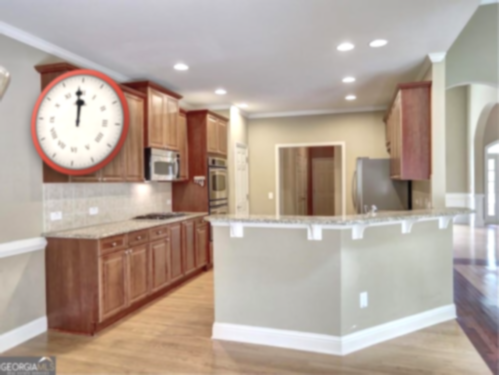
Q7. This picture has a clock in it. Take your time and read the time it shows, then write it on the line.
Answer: 11:59
